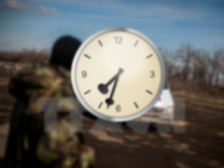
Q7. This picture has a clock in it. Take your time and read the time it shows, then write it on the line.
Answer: 7:33
